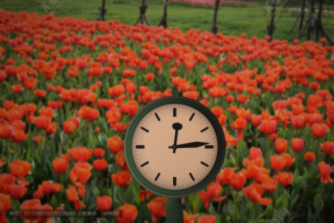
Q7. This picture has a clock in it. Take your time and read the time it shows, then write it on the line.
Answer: 12:14
